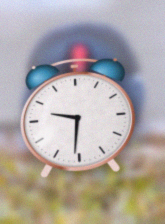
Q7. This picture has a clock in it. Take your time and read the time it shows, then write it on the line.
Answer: 9:31
